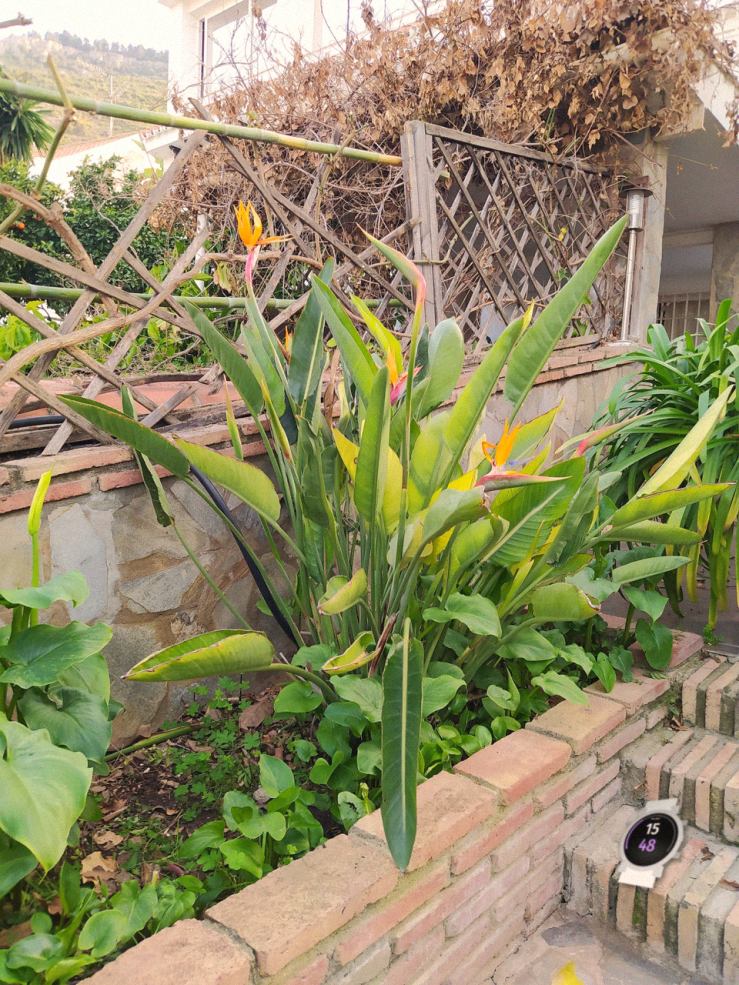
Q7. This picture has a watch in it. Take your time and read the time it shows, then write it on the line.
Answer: 15:48
